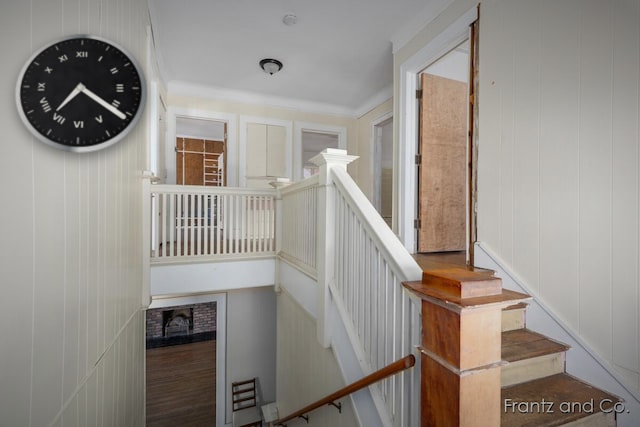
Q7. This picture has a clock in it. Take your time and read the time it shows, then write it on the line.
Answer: 7:21
